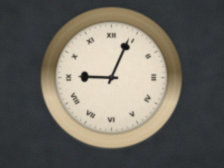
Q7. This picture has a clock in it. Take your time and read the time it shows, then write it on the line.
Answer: 9:04
